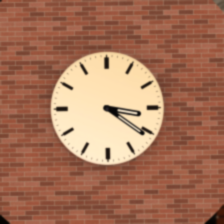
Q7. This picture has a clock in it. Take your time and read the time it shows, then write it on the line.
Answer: 3:21
